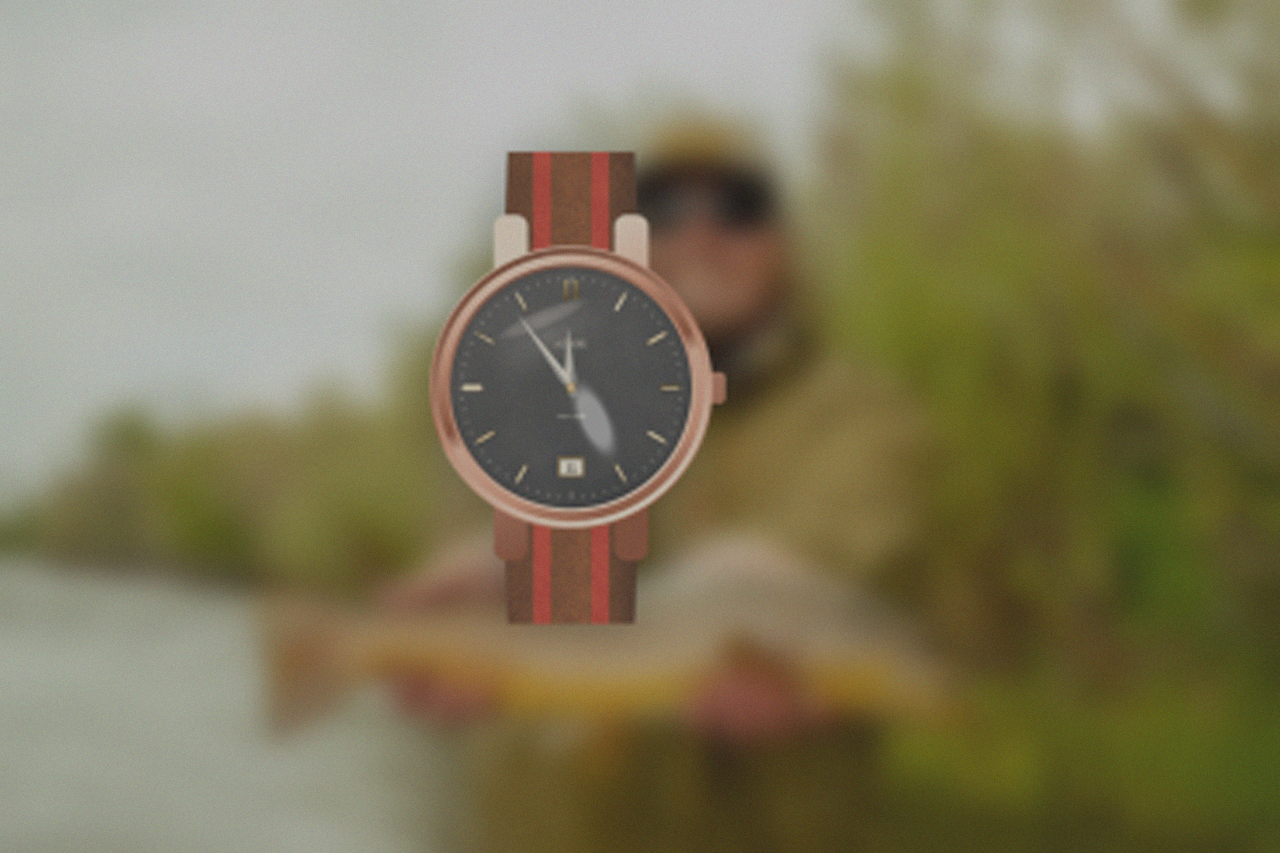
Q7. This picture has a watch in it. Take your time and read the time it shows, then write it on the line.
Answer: 11:54
